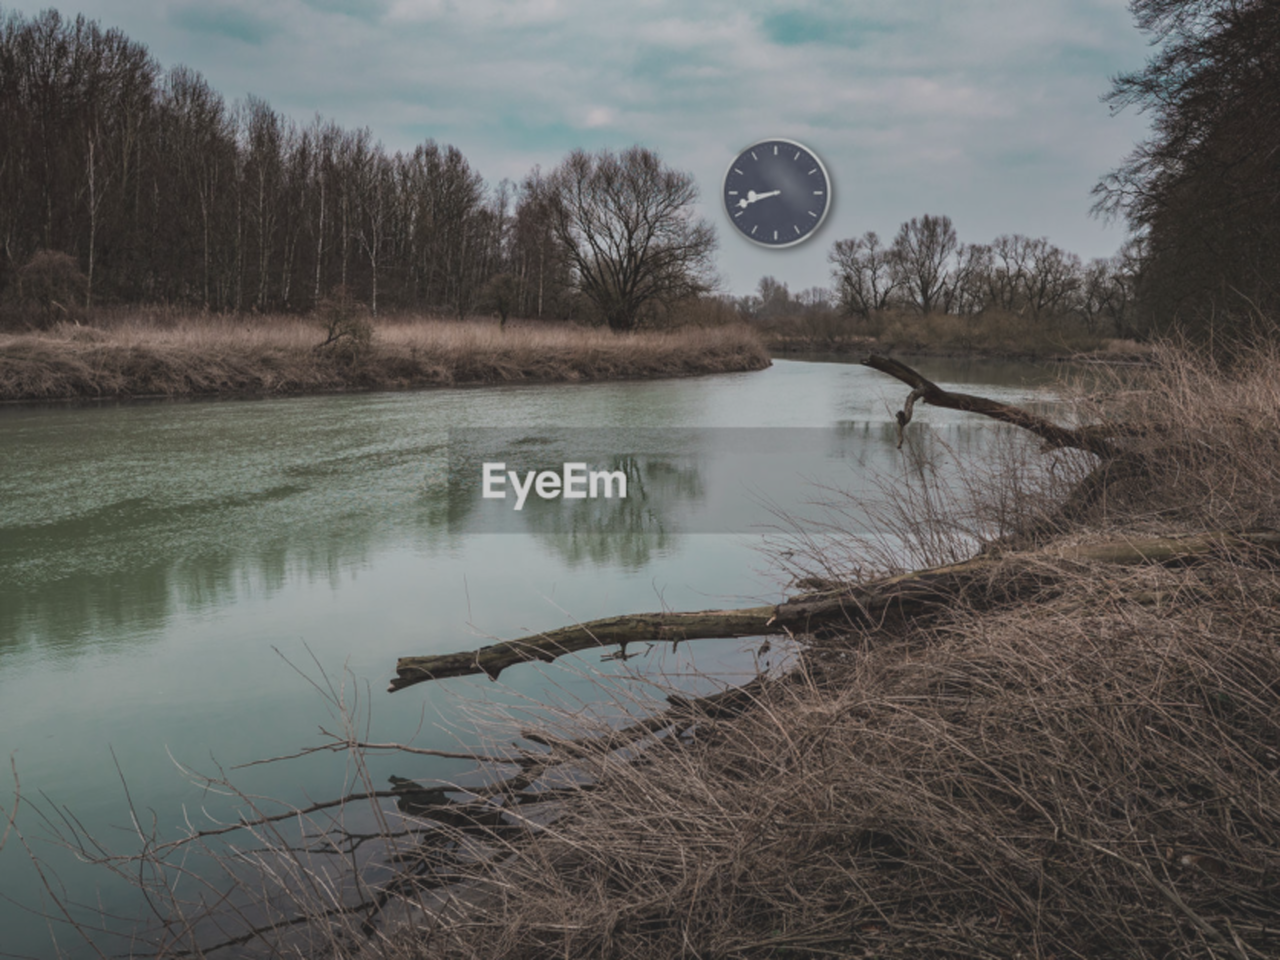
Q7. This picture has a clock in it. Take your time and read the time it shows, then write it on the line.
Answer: 8:42
